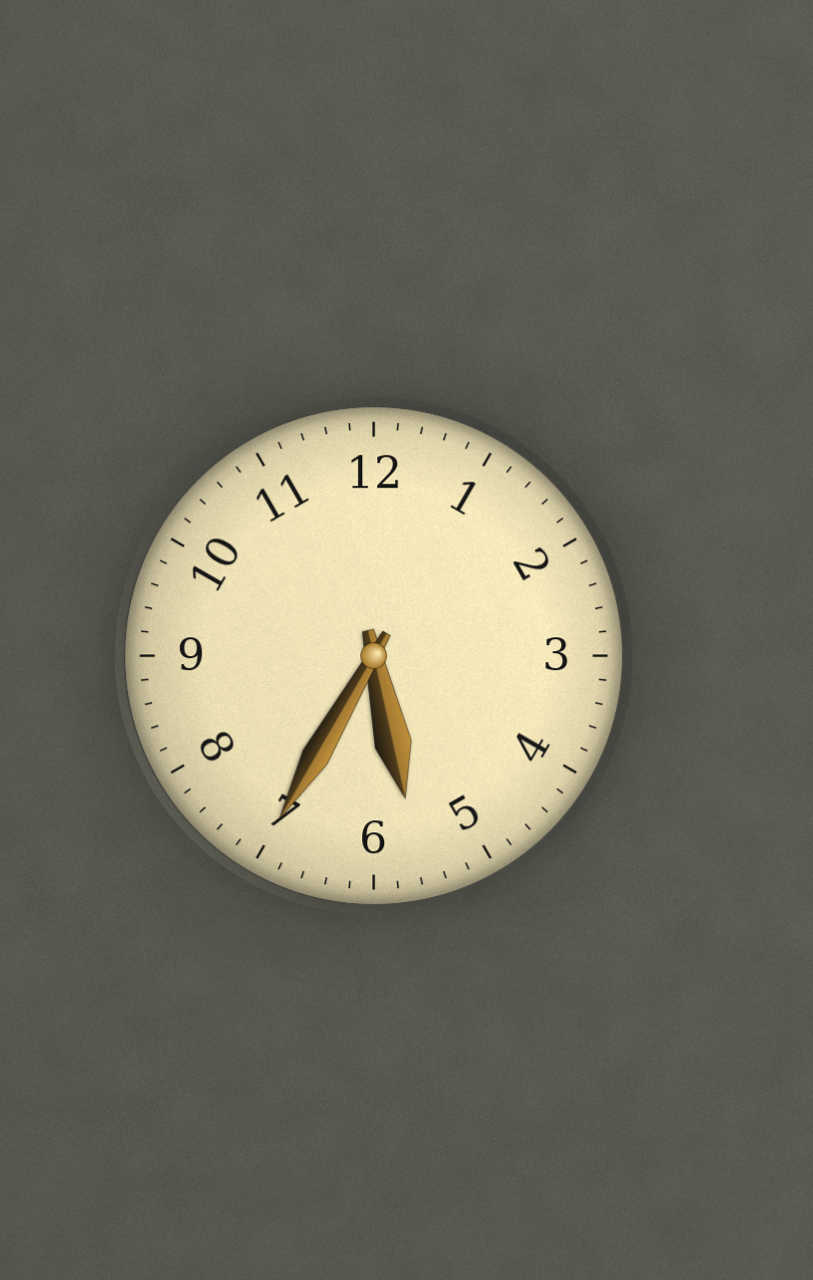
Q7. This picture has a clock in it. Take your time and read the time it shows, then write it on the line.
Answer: 5:35
